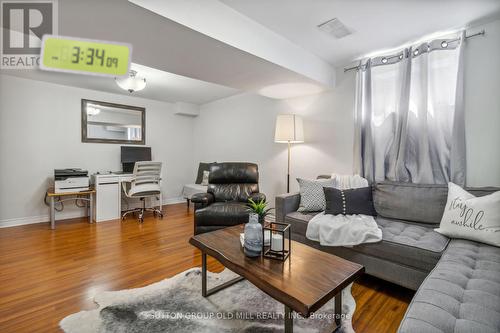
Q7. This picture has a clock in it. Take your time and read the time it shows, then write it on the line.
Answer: 3:34
